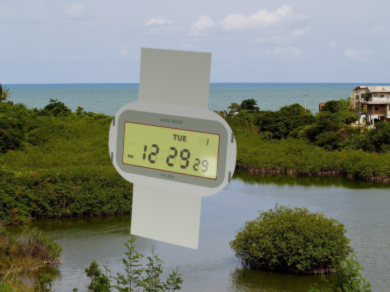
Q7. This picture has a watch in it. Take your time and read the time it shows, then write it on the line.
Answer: 12:29:29
